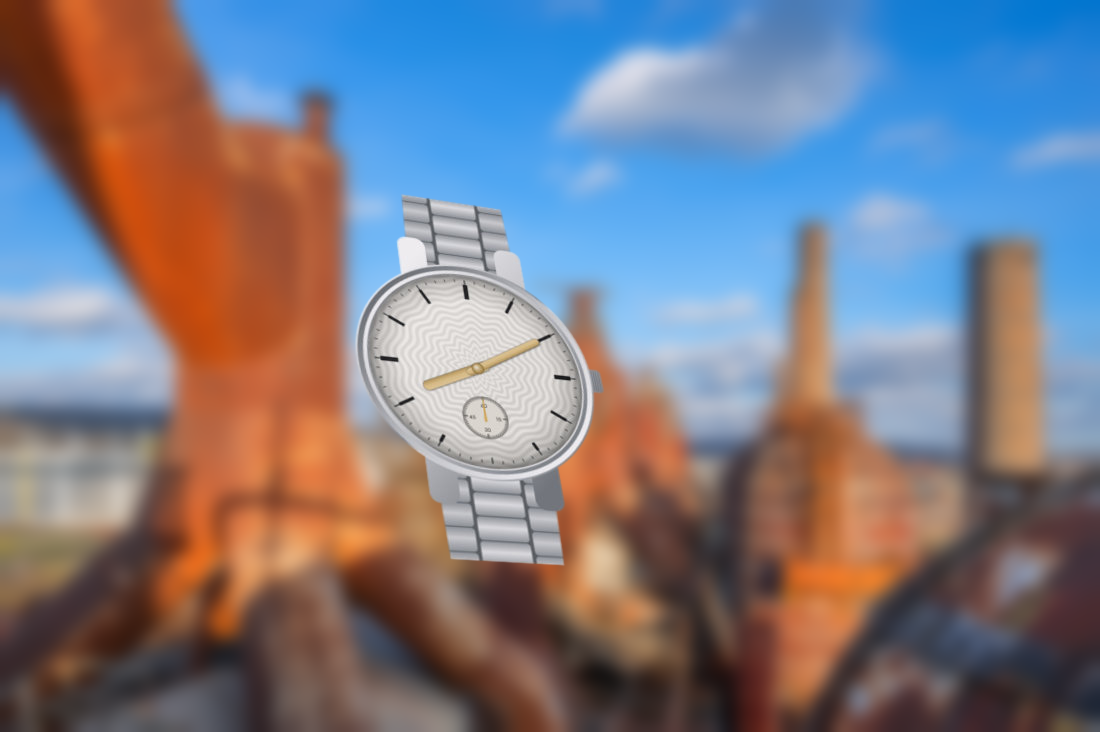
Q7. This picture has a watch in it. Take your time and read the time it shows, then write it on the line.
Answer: 8:10
